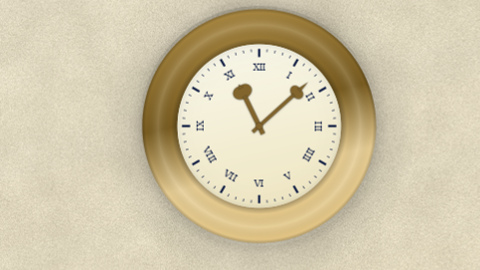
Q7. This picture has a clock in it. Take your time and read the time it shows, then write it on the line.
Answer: 11:08
